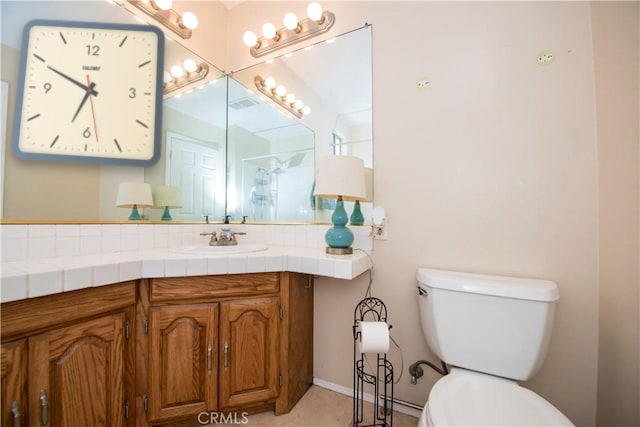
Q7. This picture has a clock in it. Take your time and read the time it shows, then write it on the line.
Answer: 6:49:28
